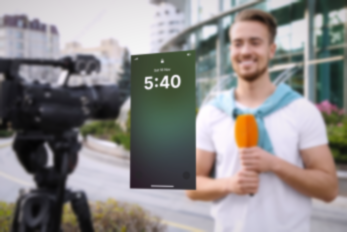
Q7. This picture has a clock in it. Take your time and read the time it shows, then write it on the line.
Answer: 5:40
